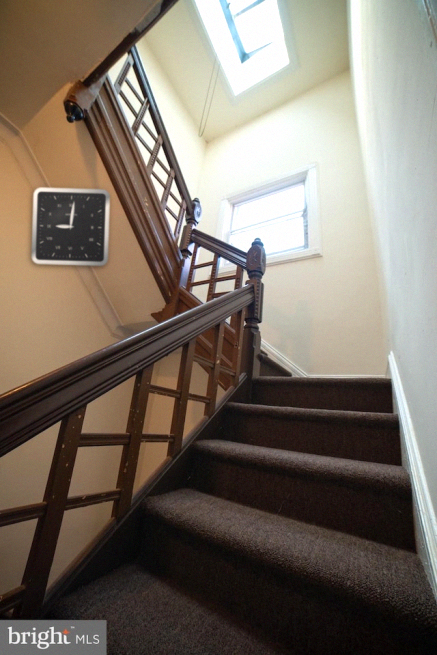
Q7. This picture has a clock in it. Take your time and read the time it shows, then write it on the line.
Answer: 9:01
